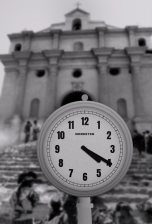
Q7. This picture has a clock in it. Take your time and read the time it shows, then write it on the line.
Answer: 4:20
